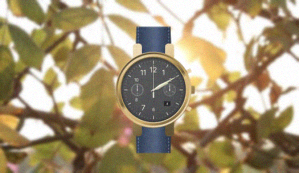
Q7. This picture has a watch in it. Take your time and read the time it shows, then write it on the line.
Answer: 2:10
